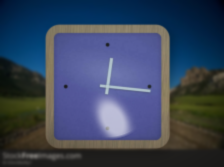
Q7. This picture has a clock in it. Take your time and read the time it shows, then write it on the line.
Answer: 12:16
